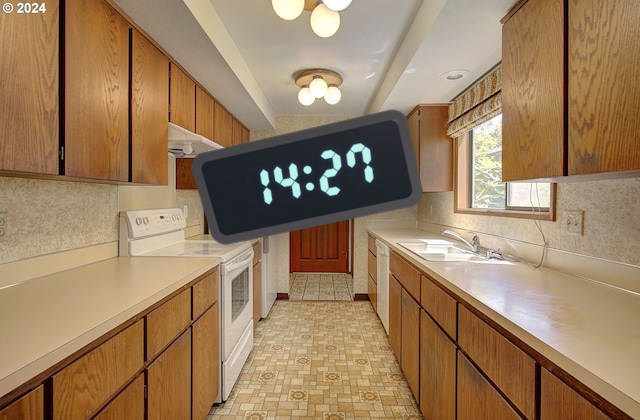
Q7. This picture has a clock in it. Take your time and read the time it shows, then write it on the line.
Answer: 14:27
